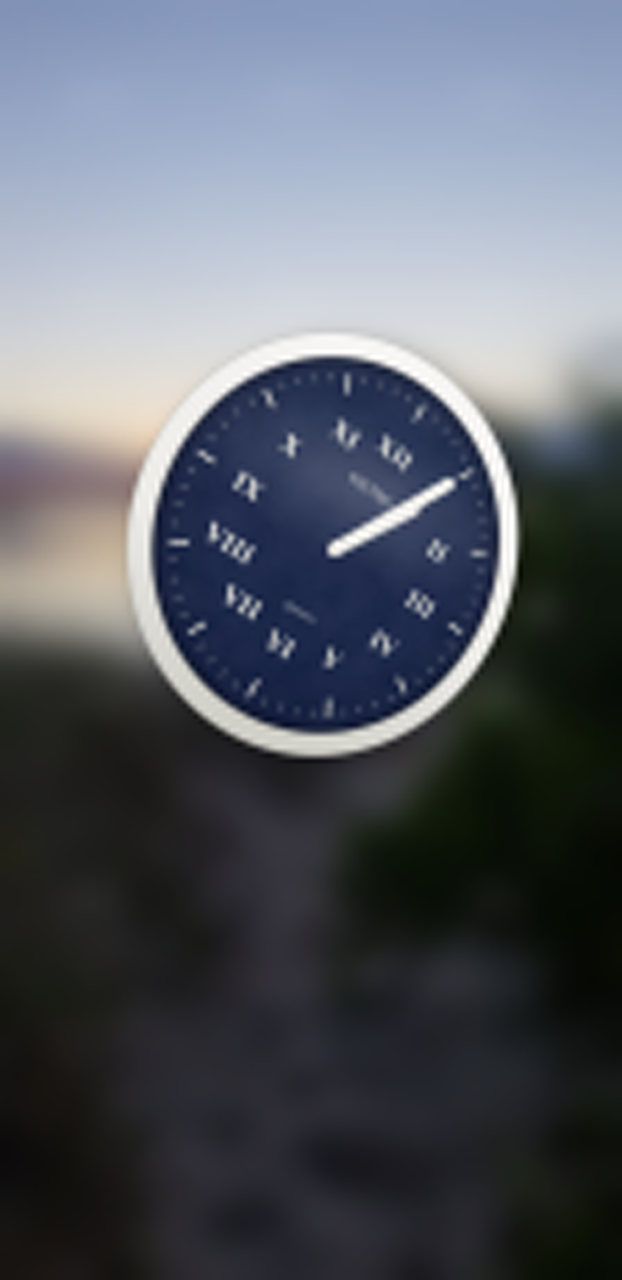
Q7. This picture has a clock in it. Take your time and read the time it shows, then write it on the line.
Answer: 1:05
